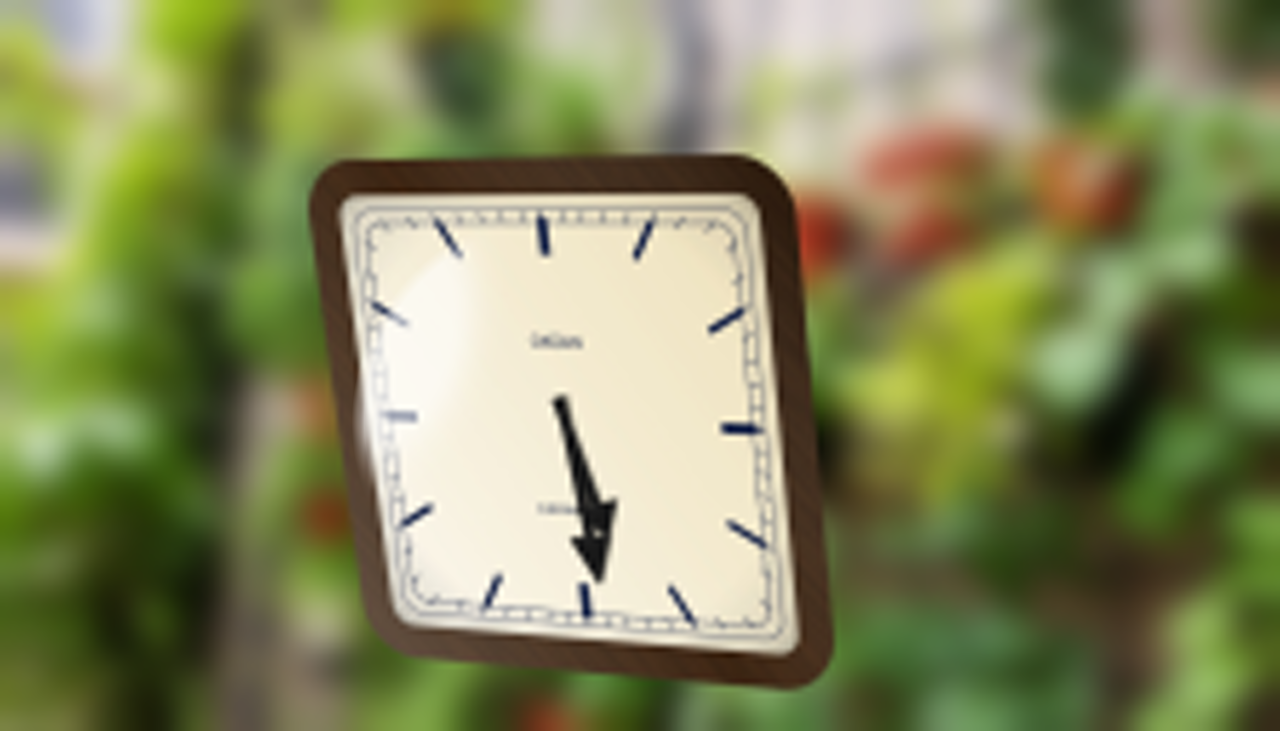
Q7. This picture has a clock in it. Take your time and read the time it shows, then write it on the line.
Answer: 5:29
